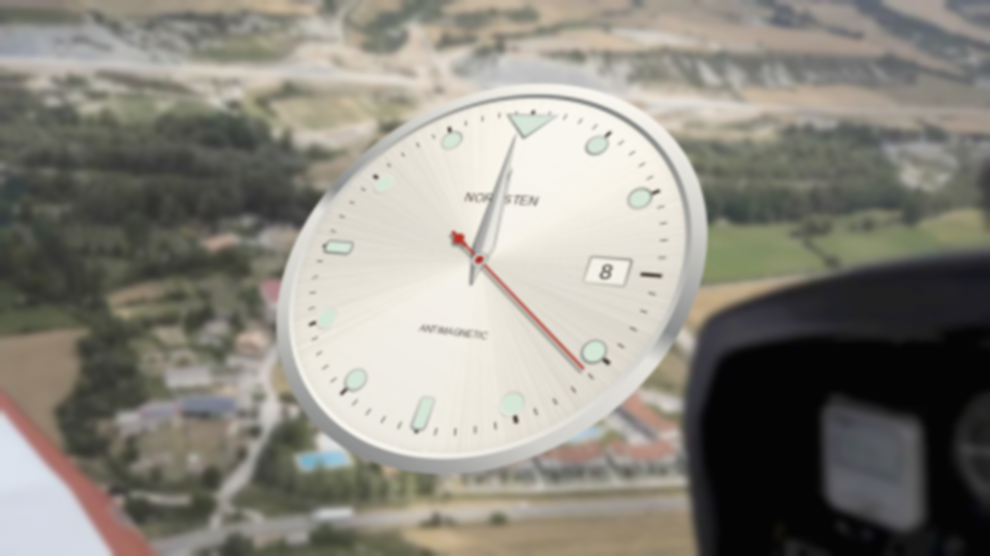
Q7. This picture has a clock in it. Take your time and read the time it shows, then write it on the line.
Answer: 11:59:21
